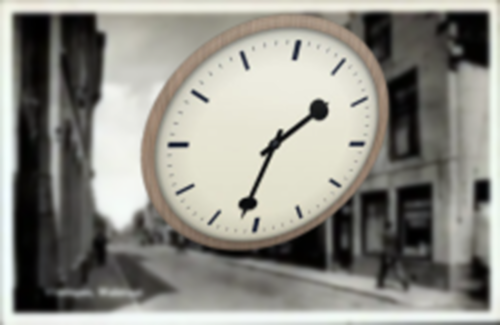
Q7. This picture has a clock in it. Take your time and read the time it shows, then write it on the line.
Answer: 1:32
